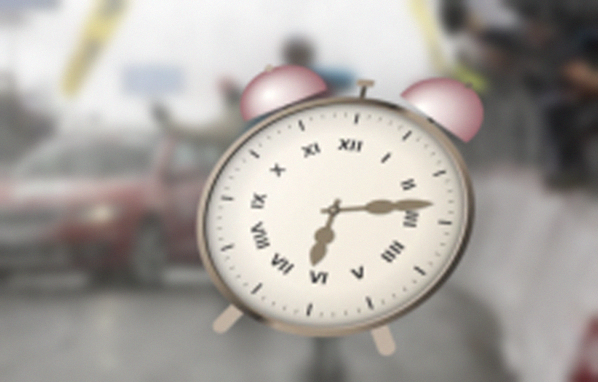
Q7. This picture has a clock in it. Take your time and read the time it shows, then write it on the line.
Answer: 6:13
